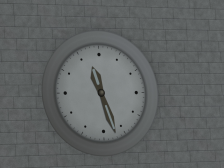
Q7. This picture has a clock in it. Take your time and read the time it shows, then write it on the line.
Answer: 11:27
